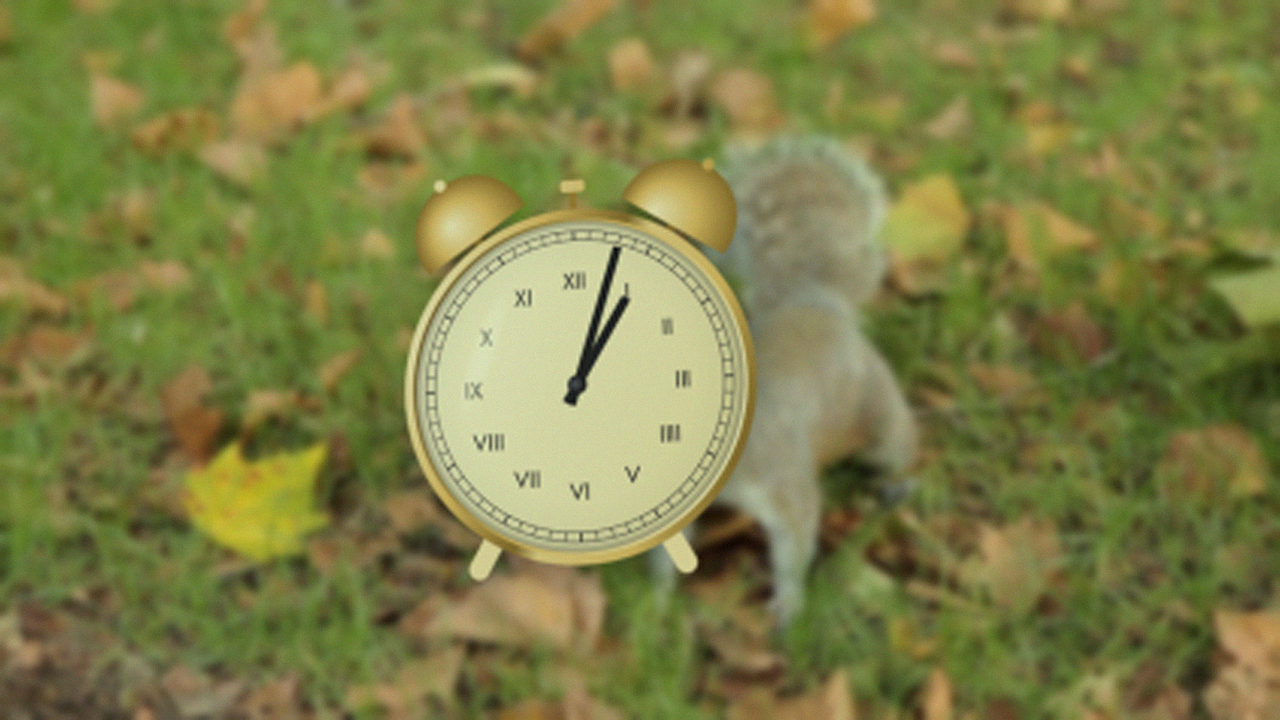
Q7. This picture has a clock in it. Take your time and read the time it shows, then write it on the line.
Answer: 1:03
